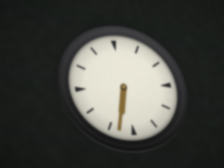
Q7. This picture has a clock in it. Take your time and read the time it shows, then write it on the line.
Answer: 6:33
